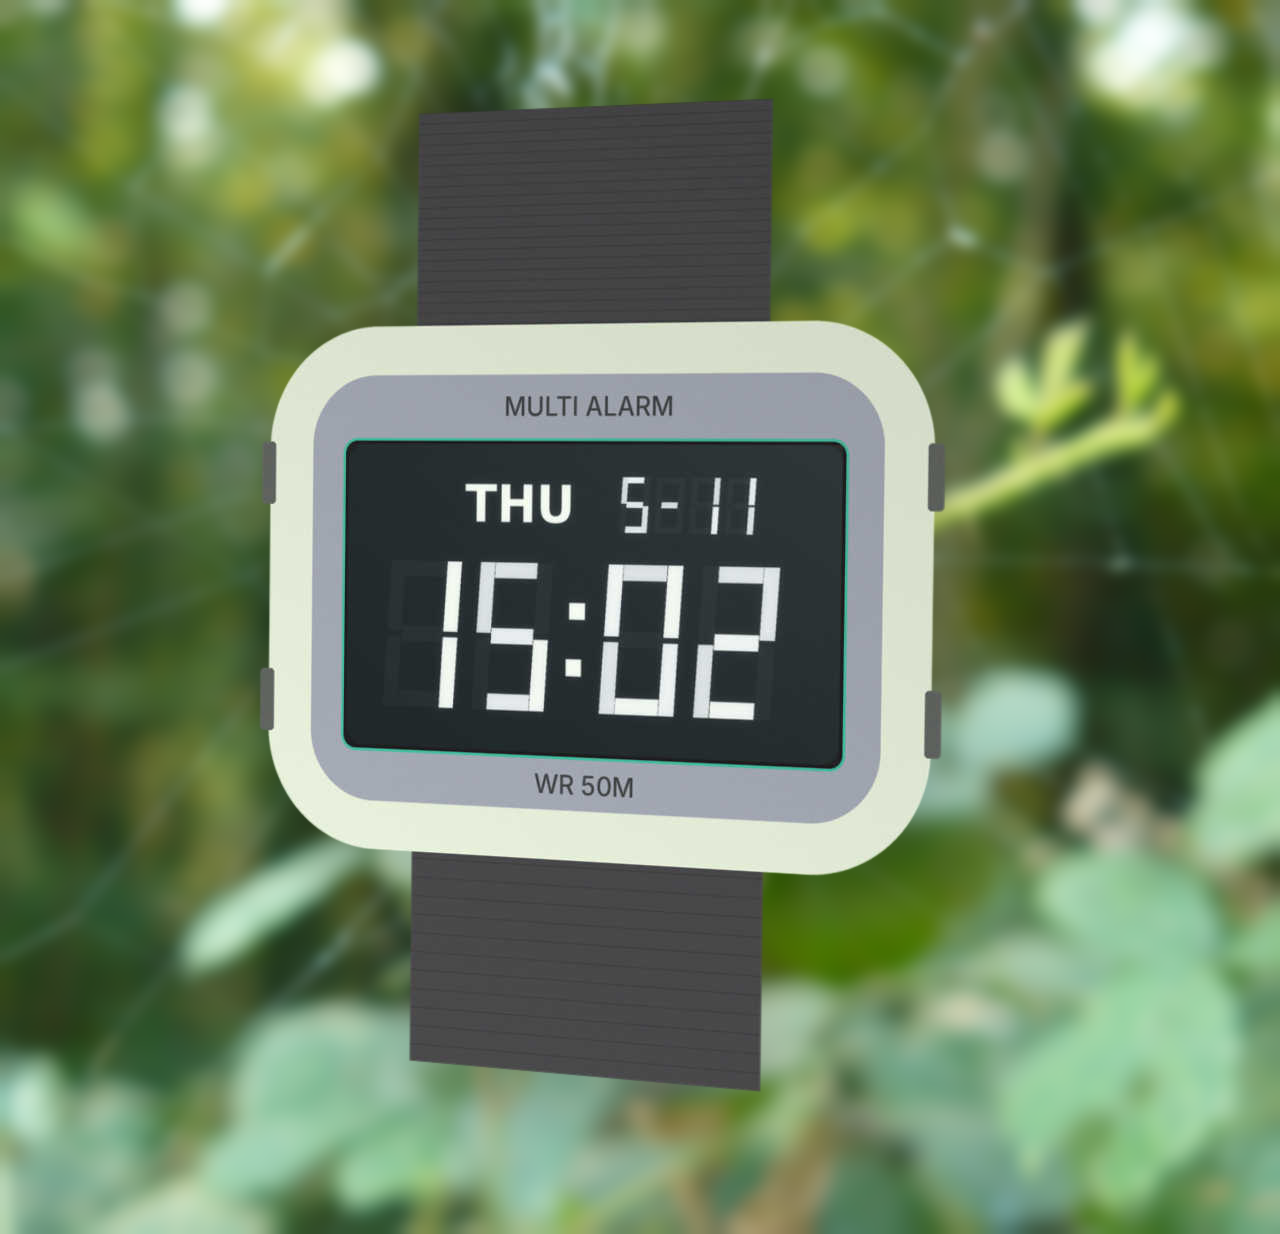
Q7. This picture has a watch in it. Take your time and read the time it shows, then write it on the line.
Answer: 15:02
